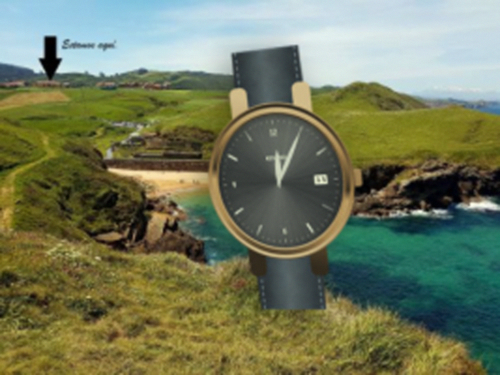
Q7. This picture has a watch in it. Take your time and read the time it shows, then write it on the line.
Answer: 12:05
